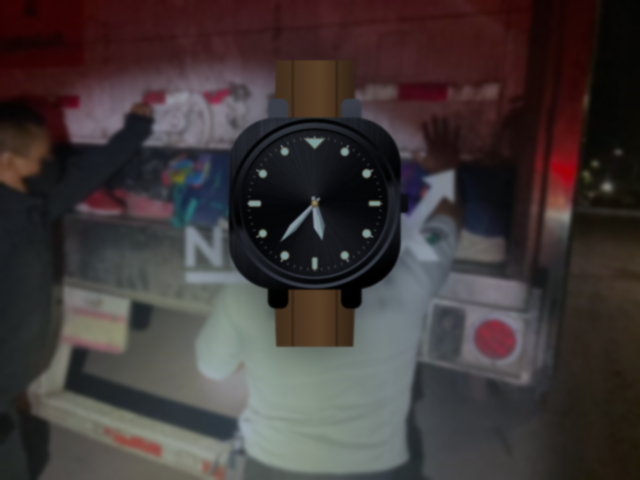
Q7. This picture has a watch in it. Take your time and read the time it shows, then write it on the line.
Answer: 5:37
